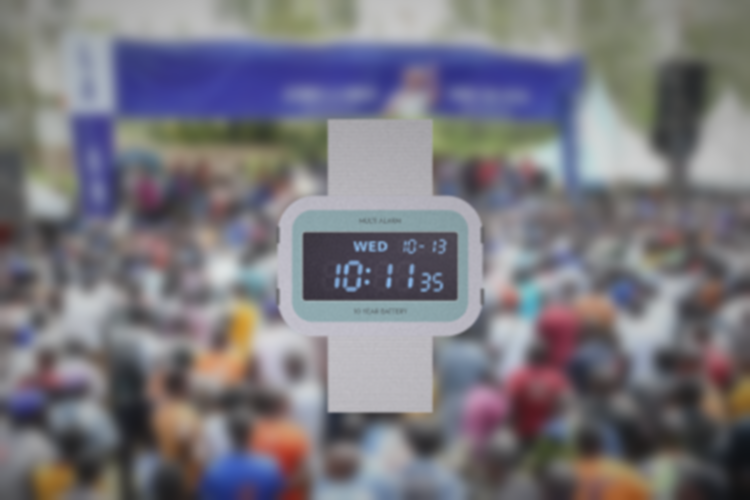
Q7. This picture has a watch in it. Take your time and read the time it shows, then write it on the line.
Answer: 10:11:35
